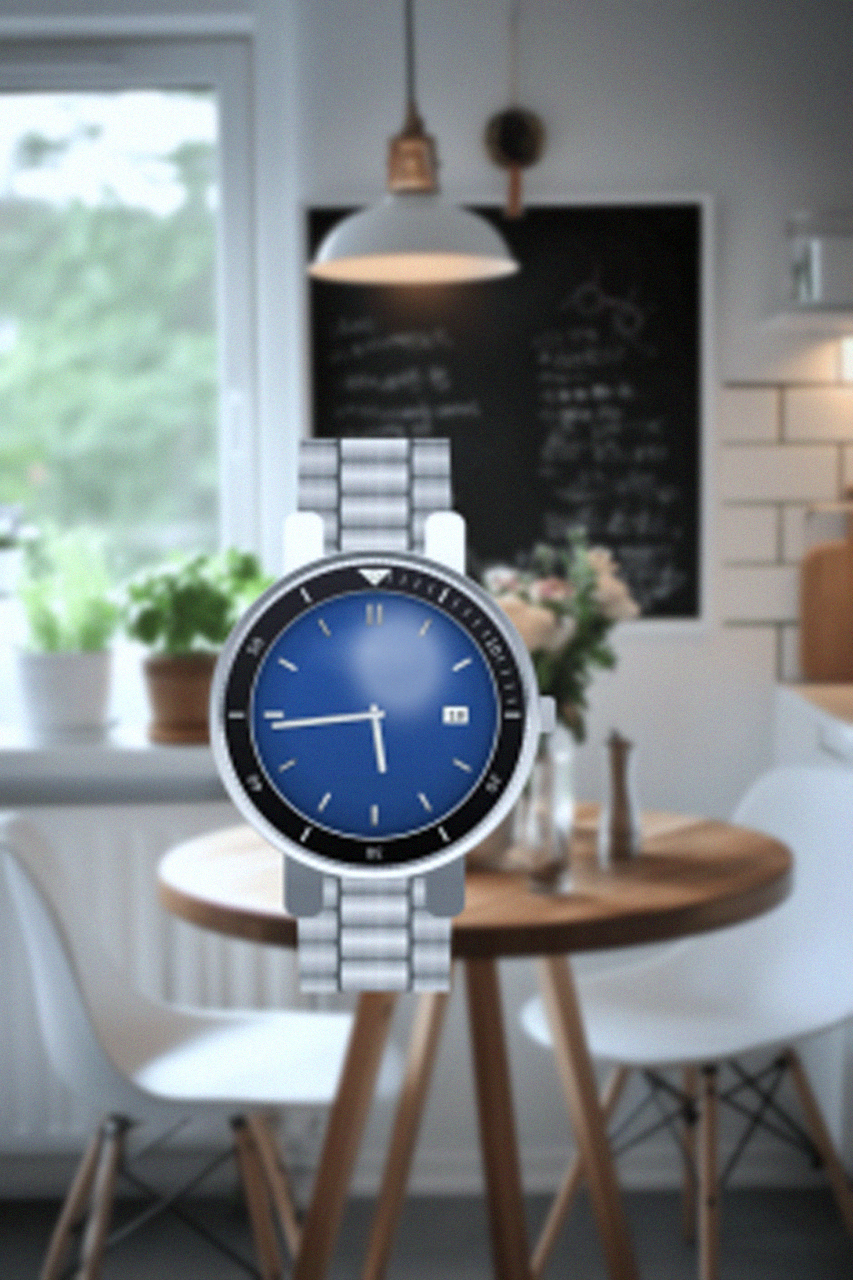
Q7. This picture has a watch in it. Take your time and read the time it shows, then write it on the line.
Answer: 5:44
